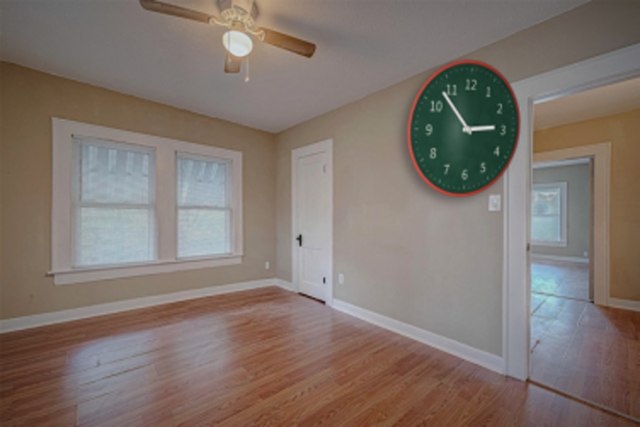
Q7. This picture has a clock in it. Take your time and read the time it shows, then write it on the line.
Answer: 2:53
